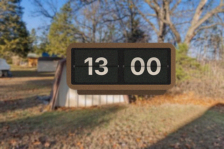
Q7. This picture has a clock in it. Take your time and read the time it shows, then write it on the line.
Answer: 13:00
